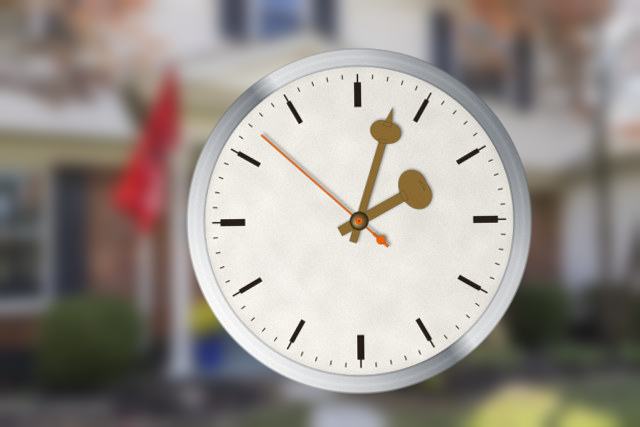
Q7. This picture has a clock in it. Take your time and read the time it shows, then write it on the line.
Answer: 2:02:52
